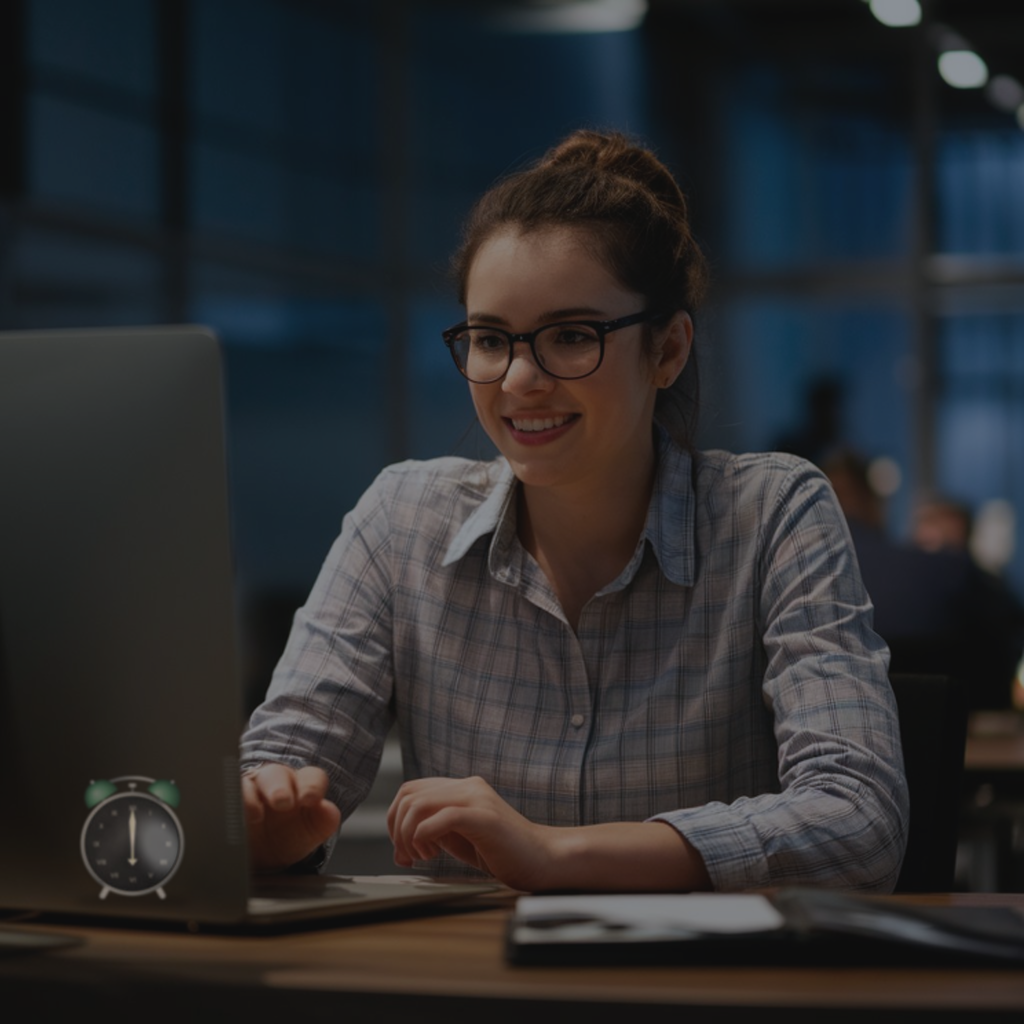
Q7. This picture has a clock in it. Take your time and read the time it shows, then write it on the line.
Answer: 6:00
